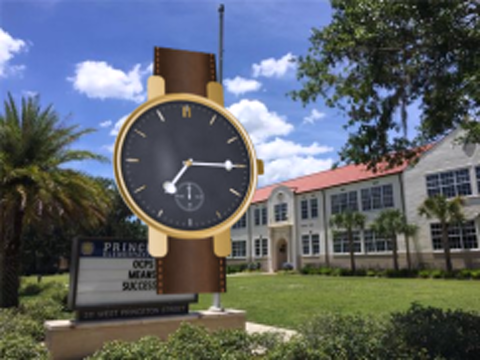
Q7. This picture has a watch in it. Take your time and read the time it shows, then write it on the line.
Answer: 7:15
